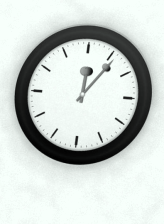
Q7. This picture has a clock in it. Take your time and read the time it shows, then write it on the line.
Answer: 12:06
